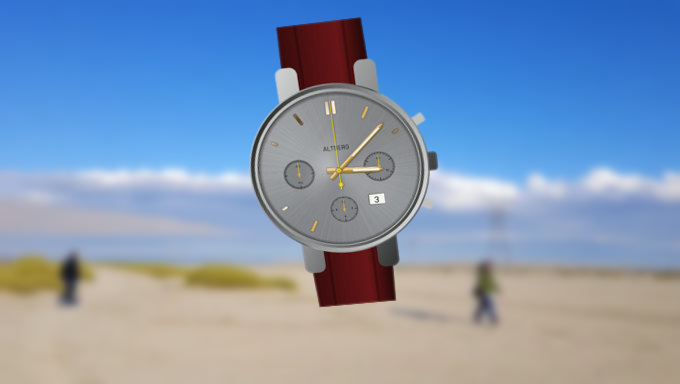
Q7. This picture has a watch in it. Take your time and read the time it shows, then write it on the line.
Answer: 3:08
